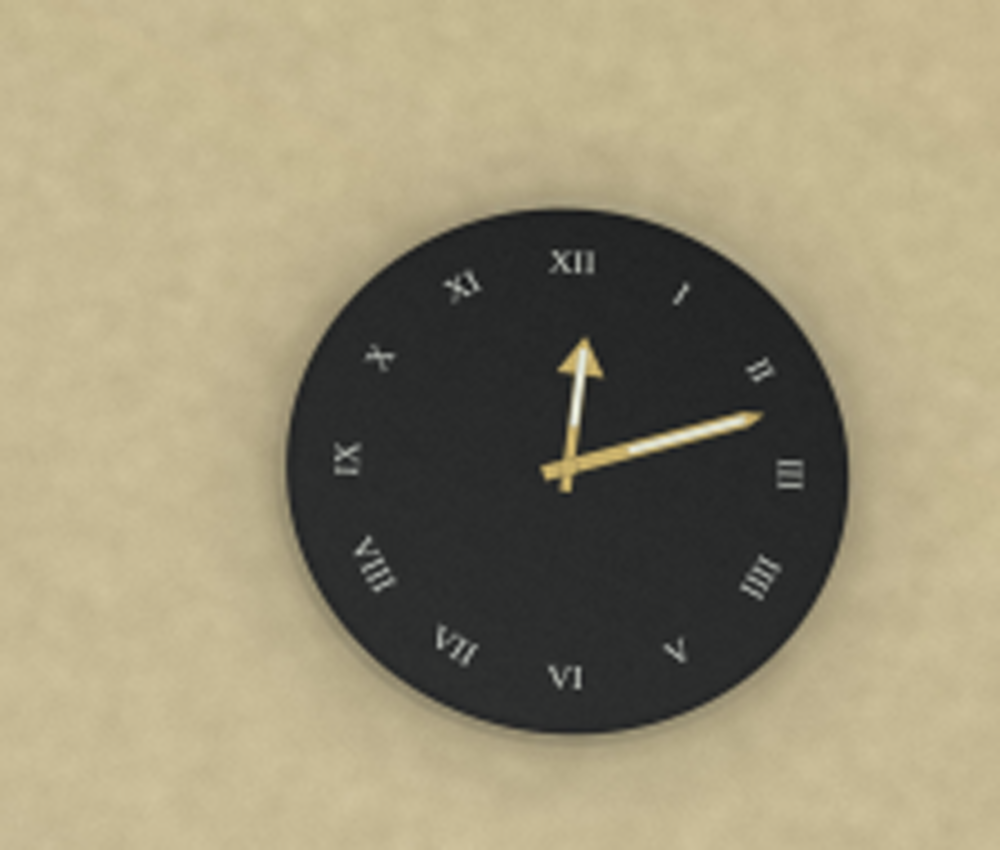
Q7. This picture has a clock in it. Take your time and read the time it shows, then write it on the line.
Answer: 12:12
